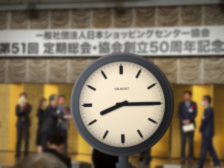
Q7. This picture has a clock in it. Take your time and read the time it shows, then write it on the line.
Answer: 8:15
